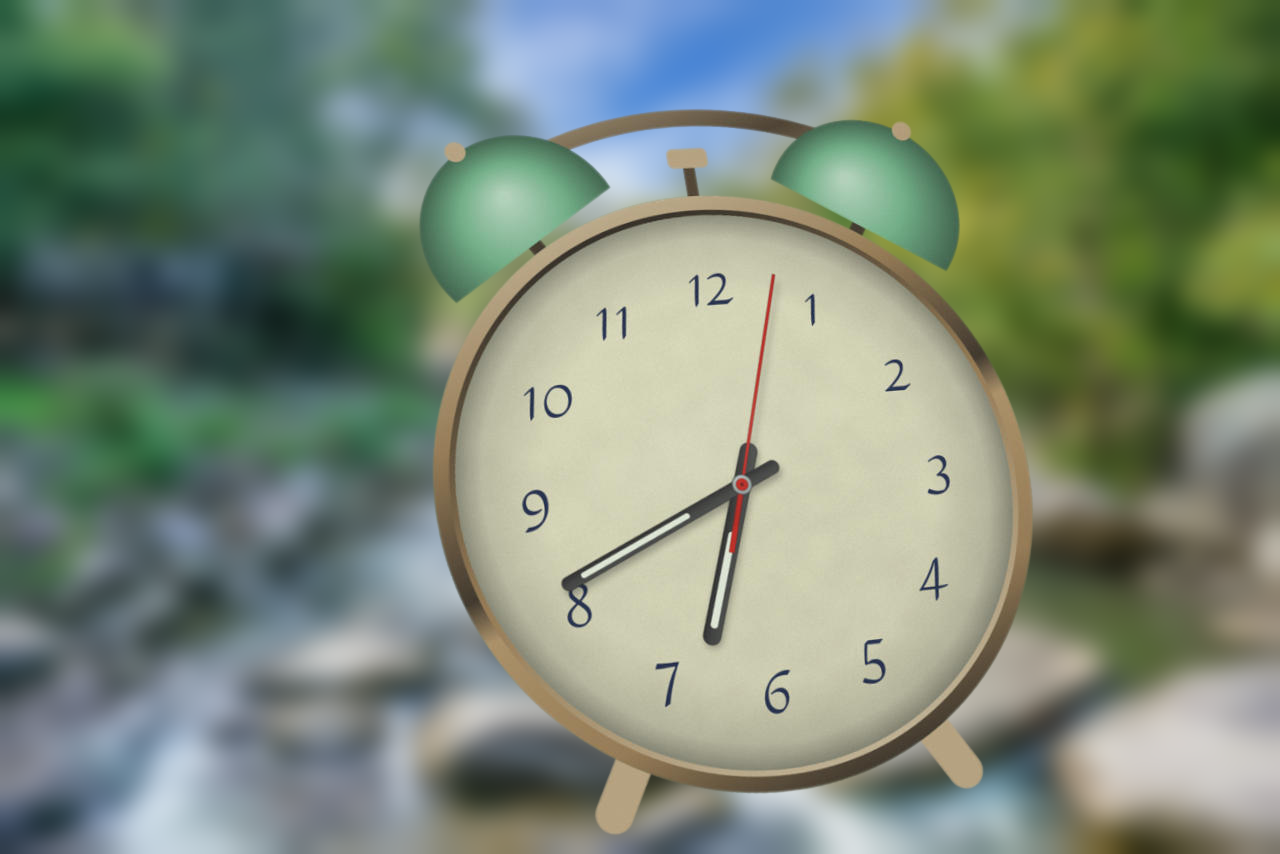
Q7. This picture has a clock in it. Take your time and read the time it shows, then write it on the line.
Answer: 6:41:03
